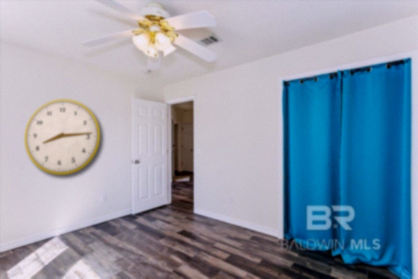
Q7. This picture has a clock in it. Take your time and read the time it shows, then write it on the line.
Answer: 8:14
